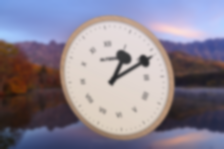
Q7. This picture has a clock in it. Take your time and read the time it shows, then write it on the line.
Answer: 1:11
